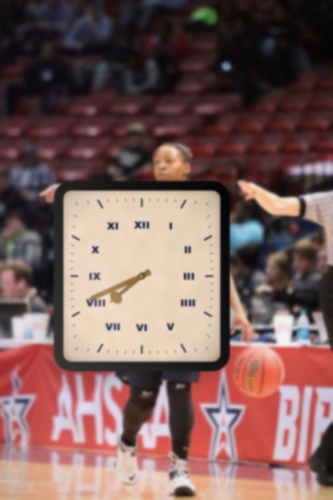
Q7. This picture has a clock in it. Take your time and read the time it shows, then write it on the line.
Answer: 7:41
